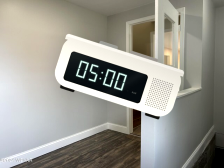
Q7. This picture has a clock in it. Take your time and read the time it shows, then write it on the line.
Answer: 5:00
